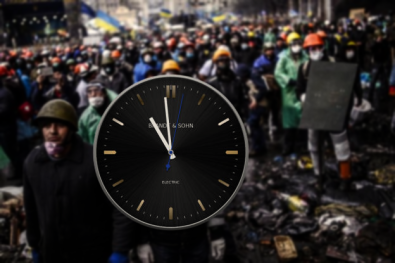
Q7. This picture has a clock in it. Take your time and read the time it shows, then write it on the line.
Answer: 10:59:02
